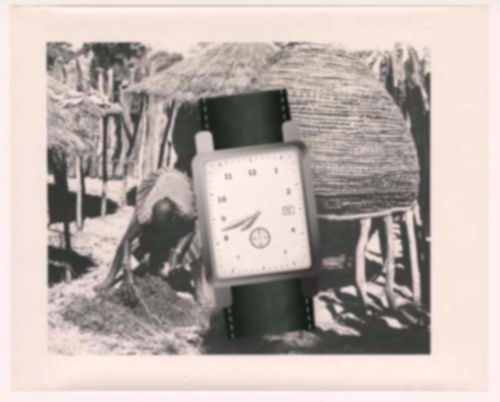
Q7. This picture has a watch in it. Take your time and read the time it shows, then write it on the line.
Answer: 7:42
